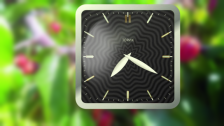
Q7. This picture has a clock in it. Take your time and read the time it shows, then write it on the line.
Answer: 7:20
